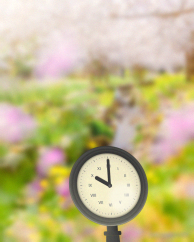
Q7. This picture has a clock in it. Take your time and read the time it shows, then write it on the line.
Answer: 10:00
